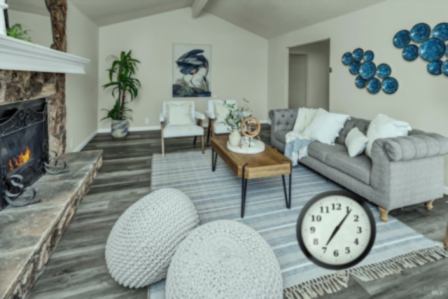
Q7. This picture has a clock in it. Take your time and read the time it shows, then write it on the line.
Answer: 7:06
